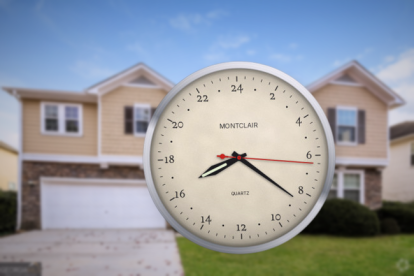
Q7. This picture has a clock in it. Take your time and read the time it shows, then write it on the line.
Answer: 16:21:16
